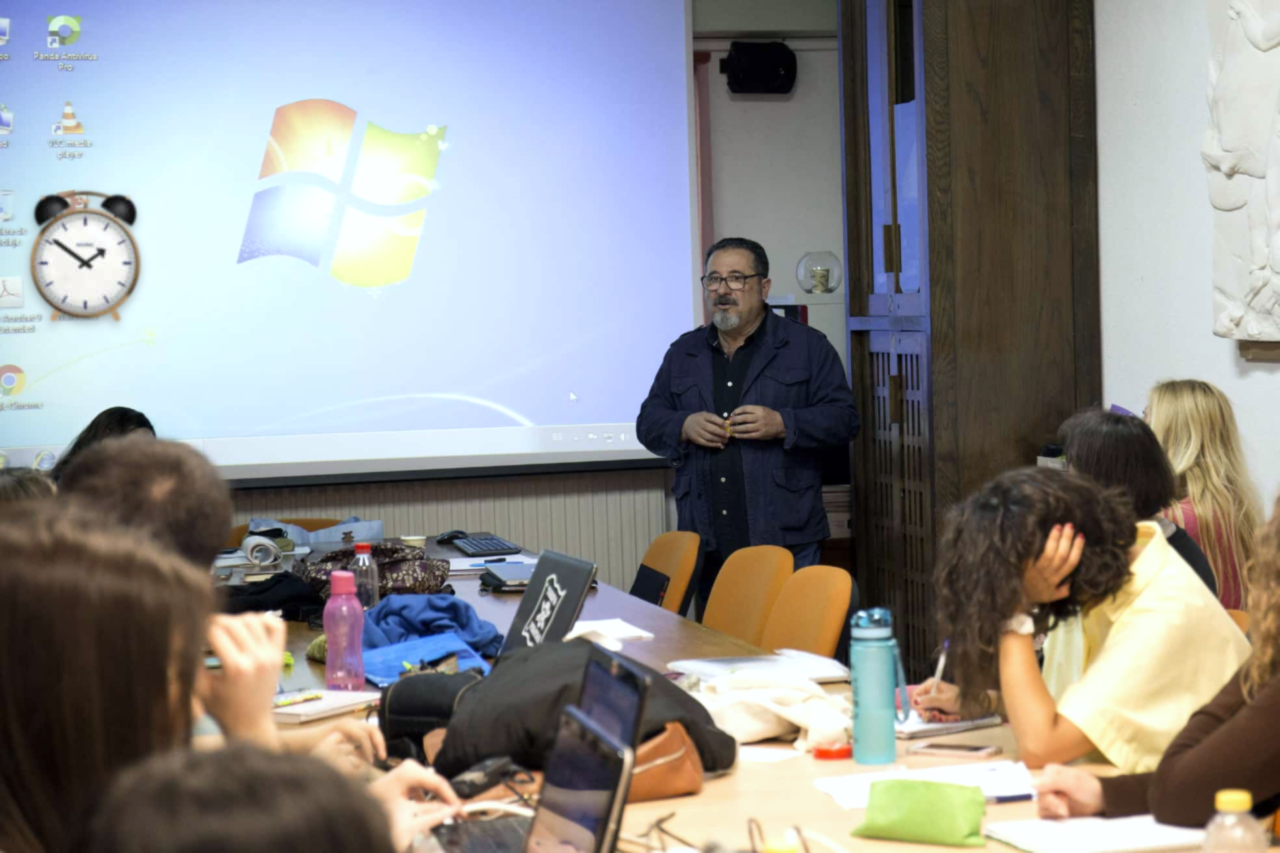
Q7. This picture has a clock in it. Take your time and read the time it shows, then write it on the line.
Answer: 1:51
